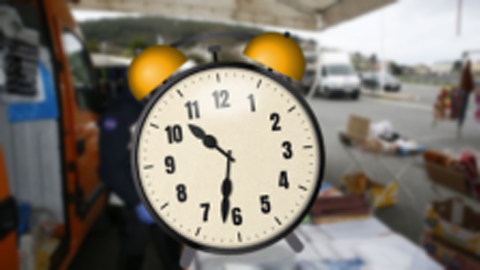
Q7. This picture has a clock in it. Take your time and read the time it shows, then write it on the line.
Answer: 10:32
